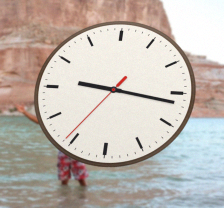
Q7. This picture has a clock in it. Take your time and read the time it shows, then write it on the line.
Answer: 9:16:36
